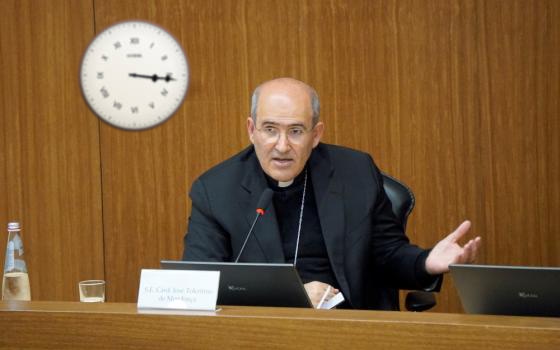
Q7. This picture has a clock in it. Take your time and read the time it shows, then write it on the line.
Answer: 3:16
